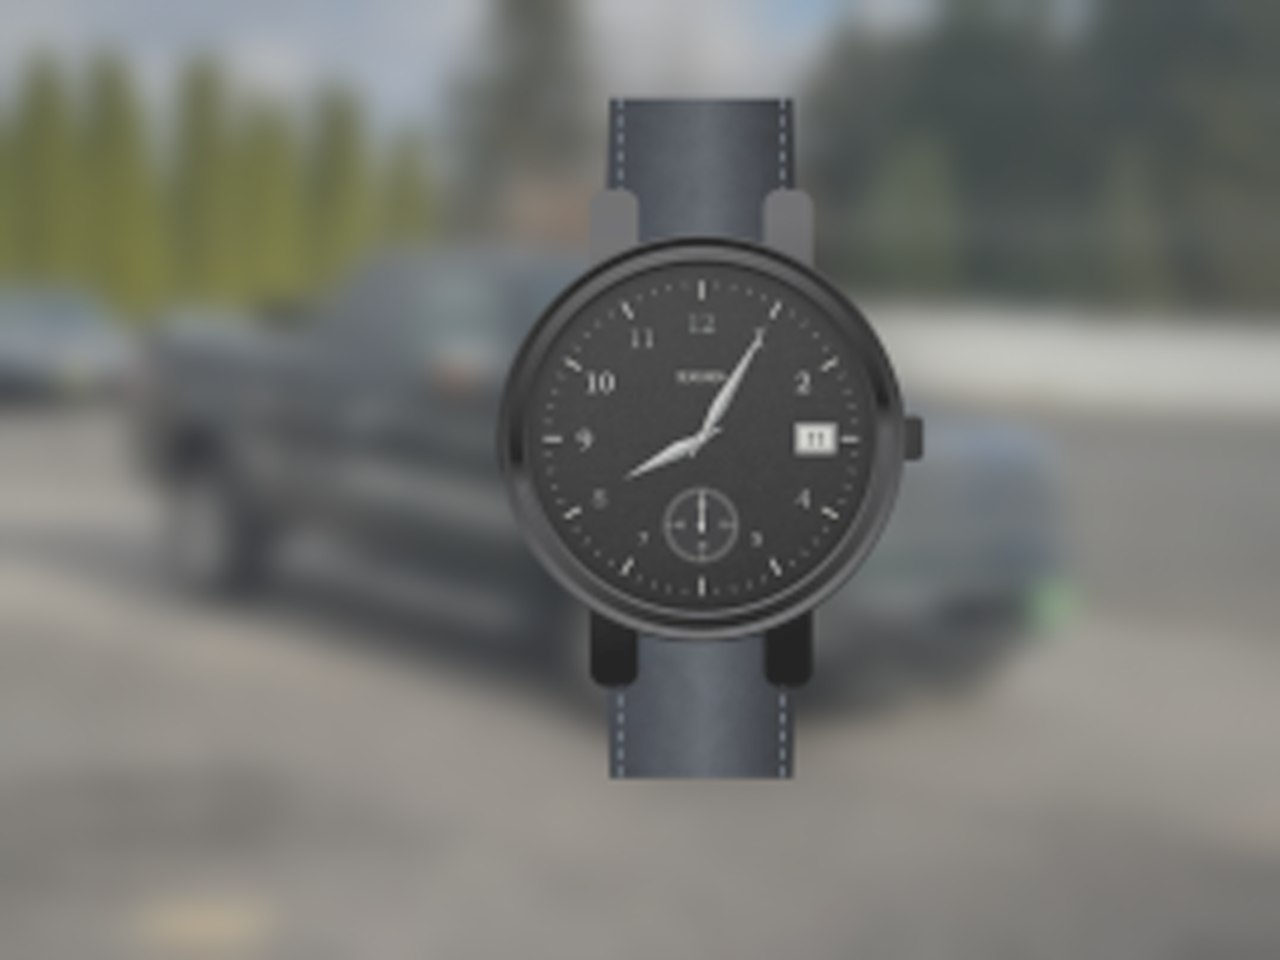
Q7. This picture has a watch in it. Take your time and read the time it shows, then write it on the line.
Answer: 8:05
